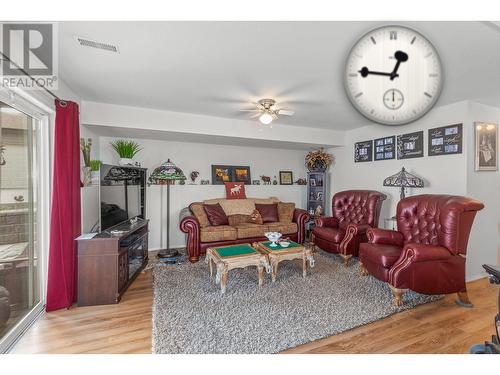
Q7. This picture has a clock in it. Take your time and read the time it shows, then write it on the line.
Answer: 12:46
